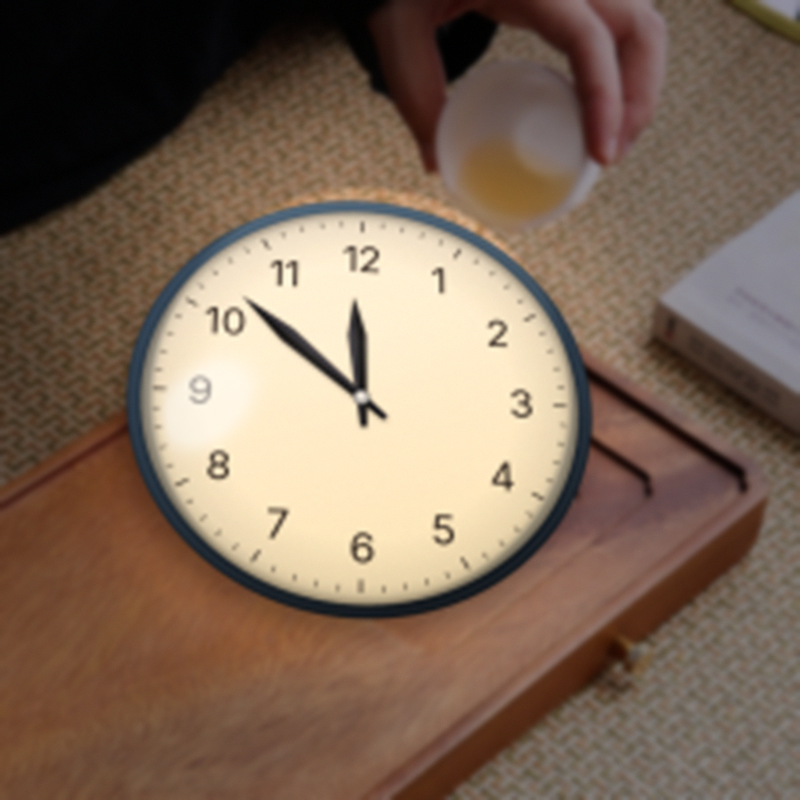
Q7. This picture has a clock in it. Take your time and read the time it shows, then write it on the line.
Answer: 11:52
